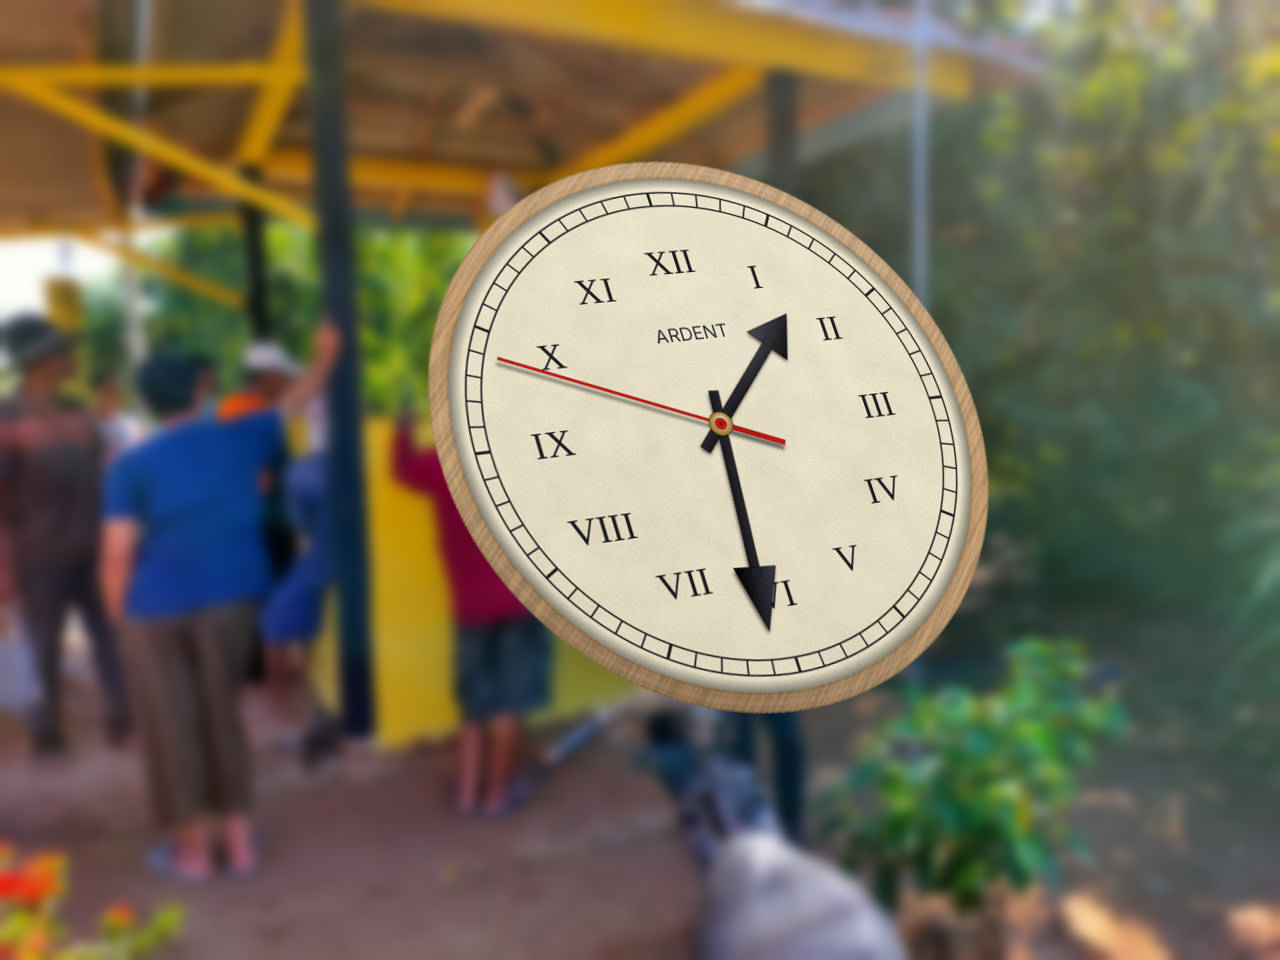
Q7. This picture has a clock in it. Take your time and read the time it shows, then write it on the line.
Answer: 1:30:49
